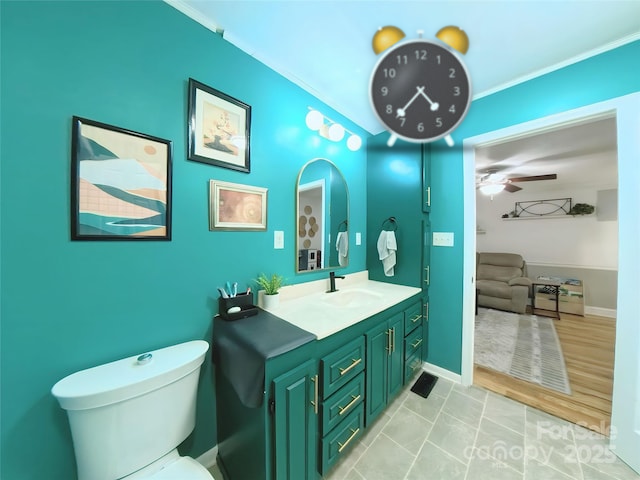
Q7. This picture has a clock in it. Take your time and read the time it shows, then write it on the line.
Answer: 4:37
